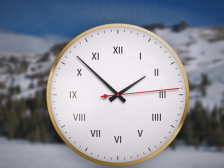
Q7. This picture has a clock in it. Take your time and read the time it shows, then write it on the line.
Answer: 1:52:14
